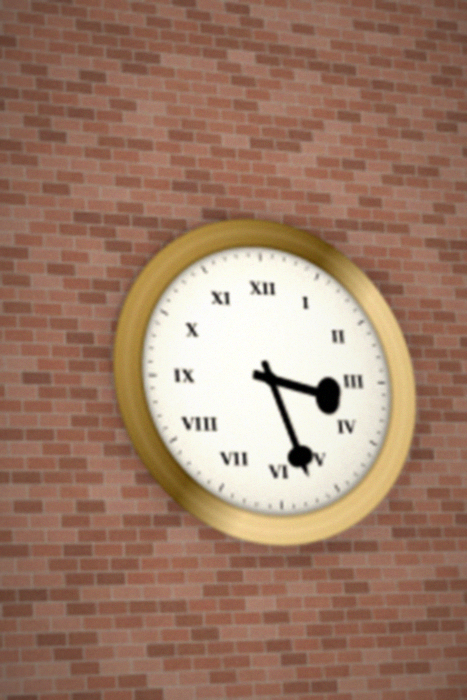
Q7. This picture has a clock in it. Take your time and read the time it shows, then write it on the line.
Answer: 3:27
